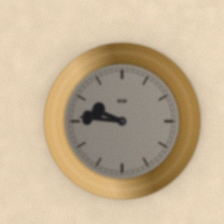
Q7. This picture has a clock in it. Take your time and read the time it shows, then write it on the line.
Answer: 9:46
